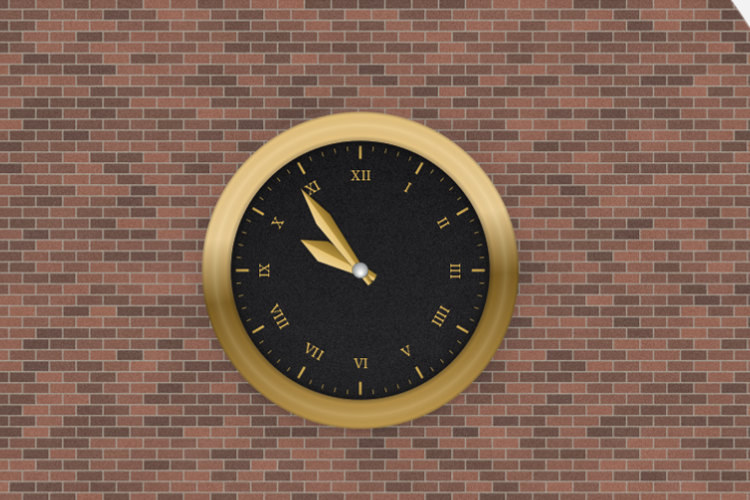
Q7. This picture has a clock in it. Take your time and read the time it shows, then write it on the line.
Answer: 9:54
